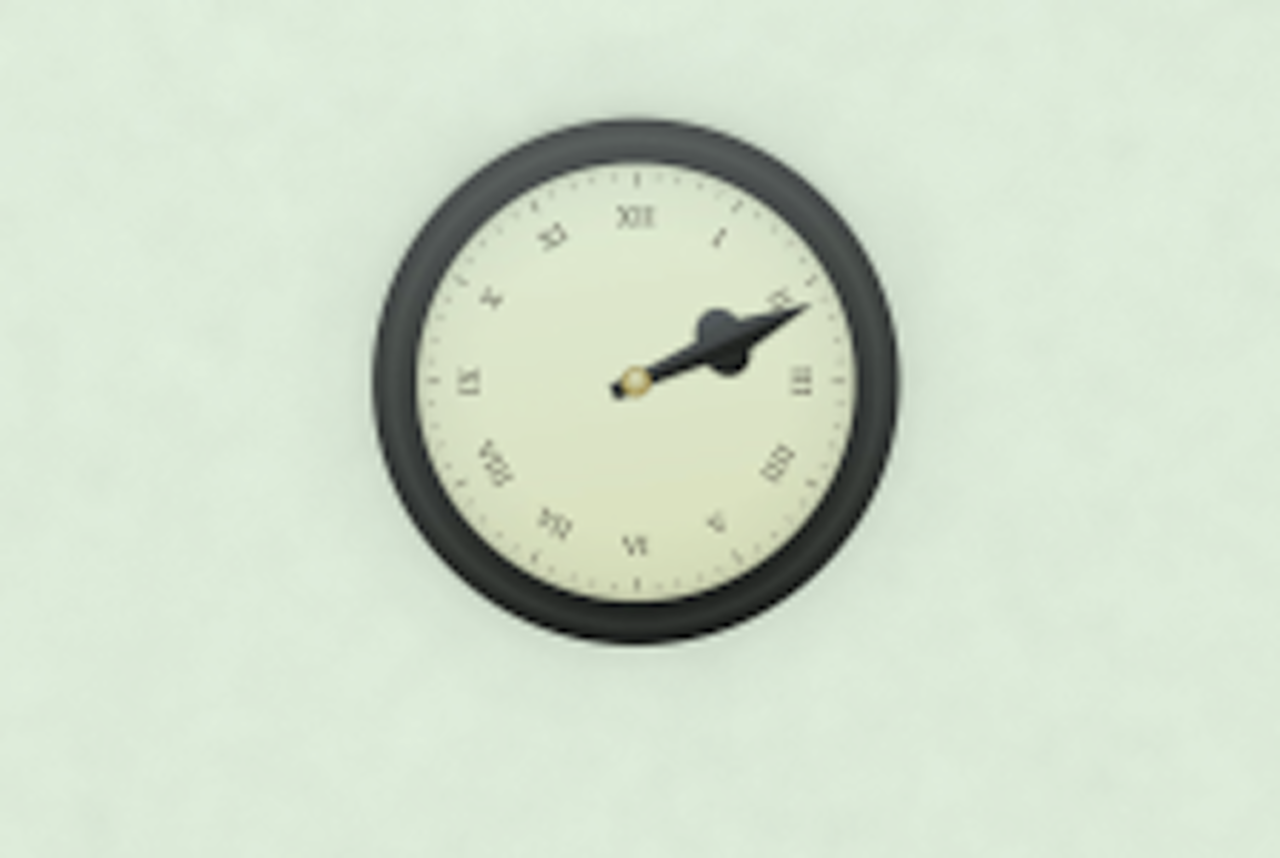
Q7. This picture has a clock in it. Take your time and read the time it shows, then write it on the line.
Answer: 2:11
